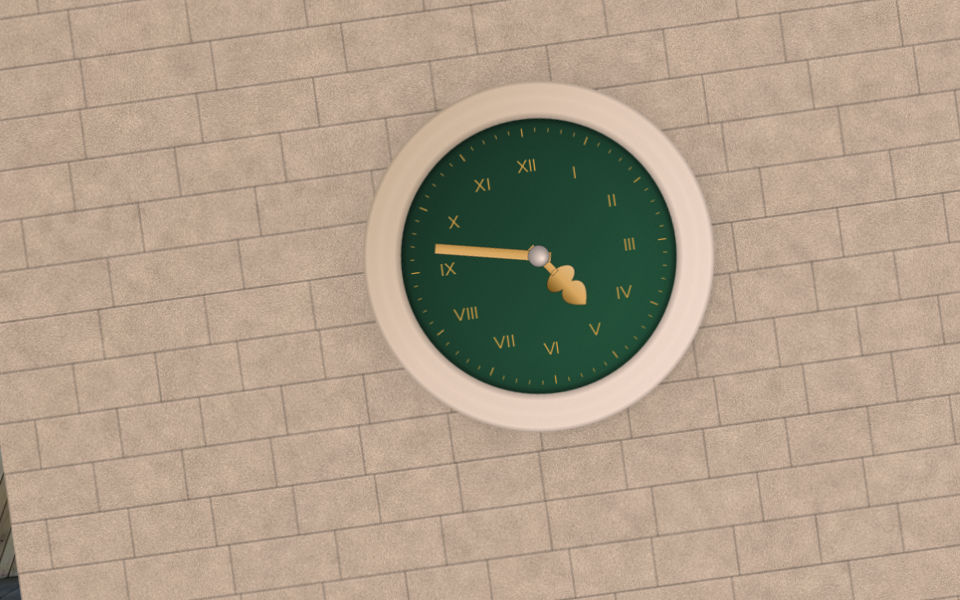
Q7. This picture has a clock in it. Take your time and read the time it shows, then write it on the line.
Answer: 4:47
